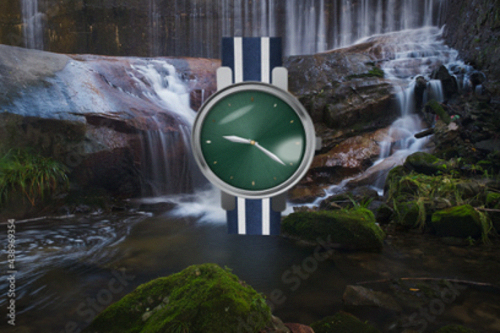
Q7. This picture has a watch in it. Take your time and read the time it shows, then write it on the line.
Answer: 9:21
